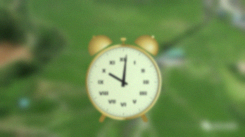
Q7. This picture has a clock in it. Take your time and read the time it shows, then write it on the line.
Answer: 10:01
